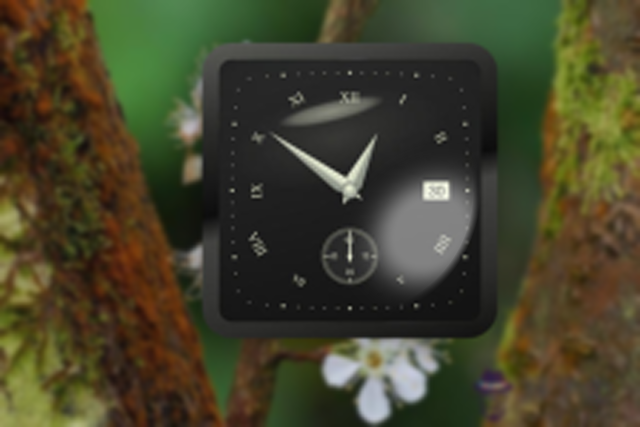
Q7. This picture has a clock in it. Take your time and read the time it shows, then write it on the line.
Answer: 12:51
